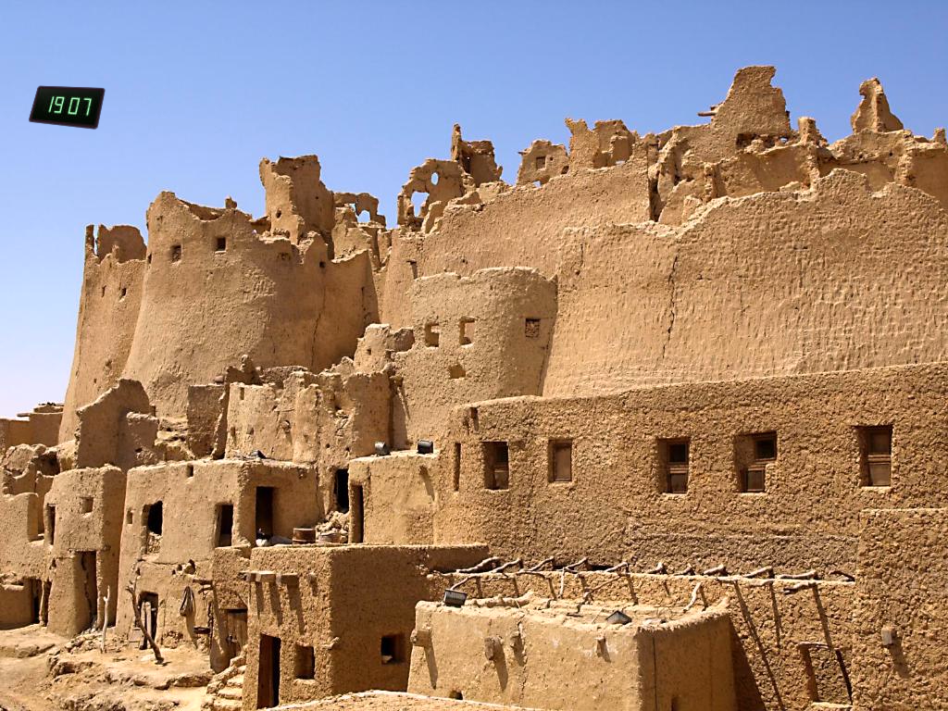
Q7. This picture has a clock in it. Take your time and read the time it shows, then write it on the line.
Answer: 19:07
